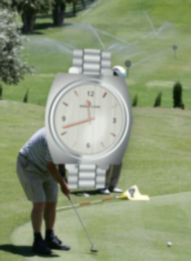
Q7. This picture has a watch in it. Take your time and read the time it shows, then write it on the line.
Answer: 11:42
